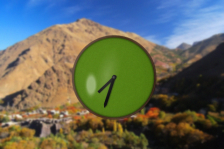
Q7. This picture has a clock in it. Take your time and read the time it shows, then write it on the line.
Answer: 7:33
